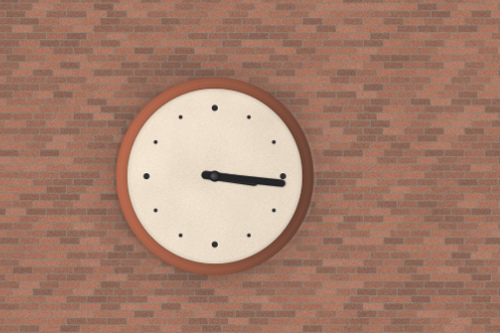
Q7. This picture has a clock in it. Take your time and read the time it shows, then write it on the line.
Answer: 3:16
